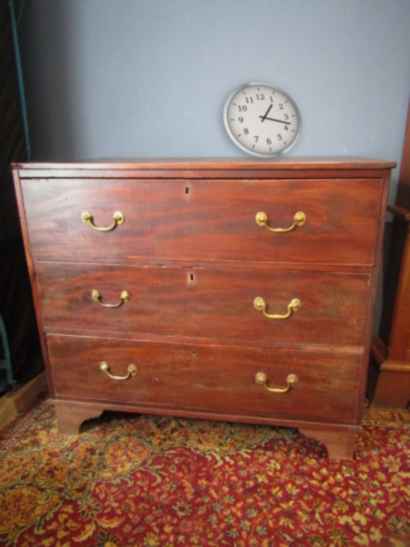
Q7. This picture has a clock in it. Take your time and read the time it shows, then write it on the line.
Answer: 1:18
